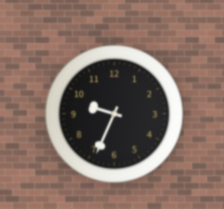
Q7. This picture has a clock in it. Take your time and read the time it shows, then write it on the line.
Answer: 9:34
